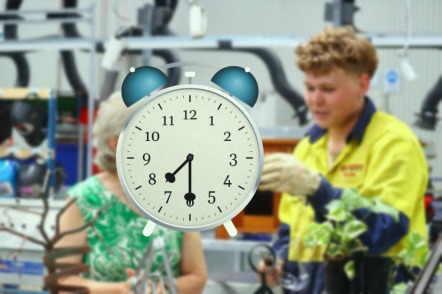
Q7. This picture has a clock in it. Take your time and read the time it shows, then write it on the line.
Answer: 7:30
